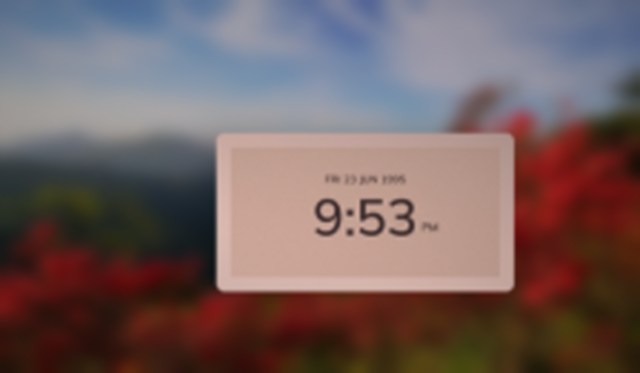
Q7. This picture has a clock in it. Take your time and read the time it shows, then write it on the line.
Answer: 9:53
